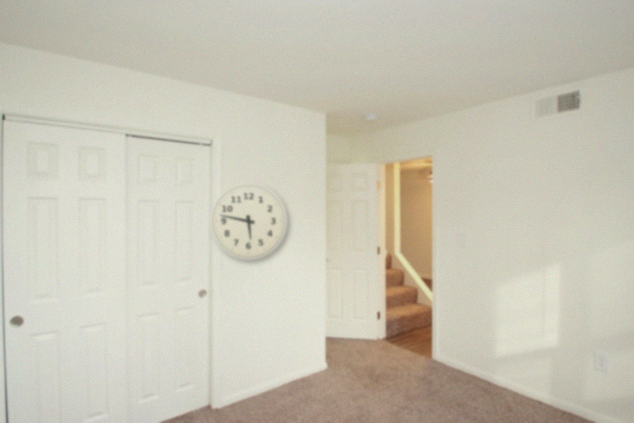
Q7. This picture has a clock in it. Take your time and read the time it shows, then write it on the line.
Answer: 5:47
